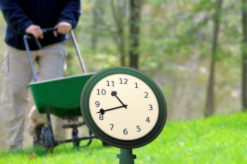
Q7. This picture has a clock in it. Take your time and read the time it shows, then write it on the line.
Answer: 10:42
